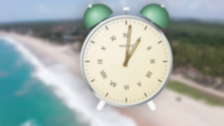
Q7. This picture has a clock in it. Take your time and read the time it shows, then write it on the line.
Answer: 1:01
